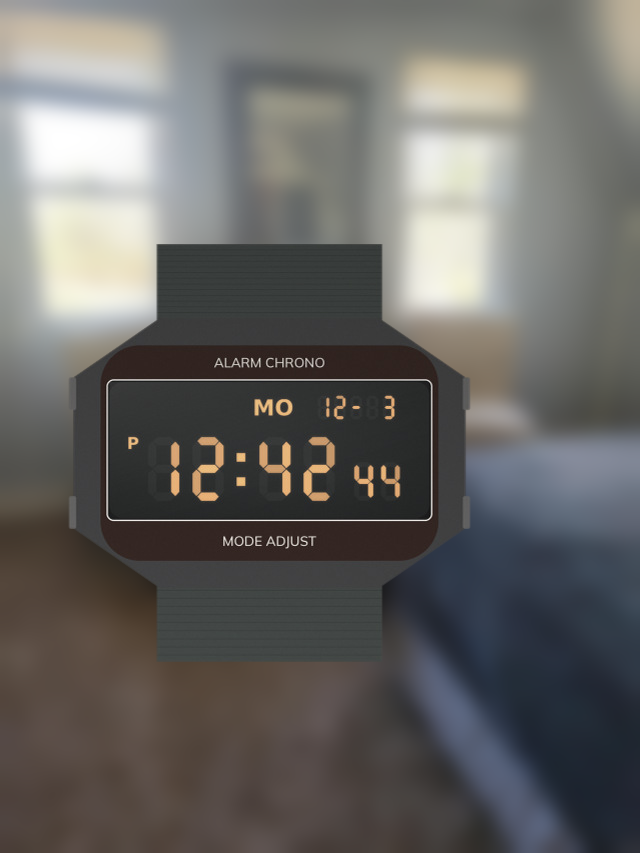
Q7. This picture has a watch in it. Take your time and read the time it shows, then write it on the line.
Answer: 12:42:44
